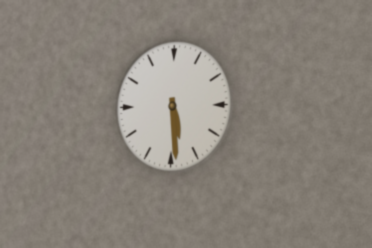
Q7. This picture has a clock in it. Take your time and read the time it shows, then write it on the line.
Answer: 5:29
